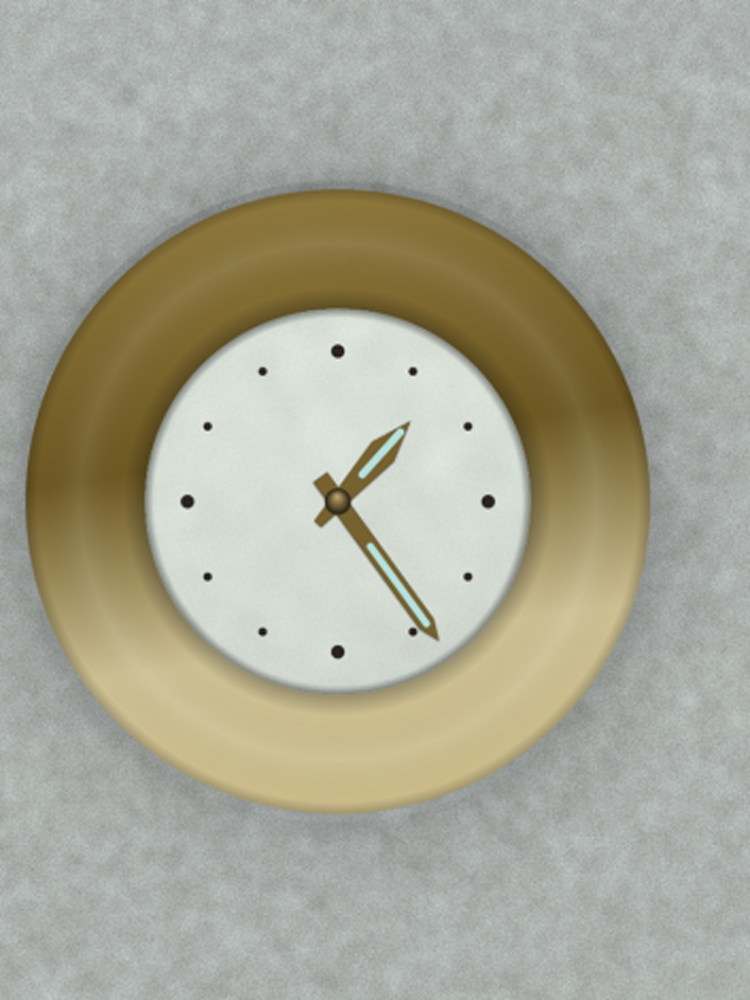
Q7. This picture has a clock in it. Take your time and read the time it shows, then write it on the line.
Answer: 1:24
